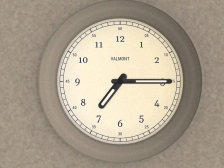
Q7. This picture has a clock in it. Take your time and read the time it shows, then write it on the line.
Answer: 7:15
